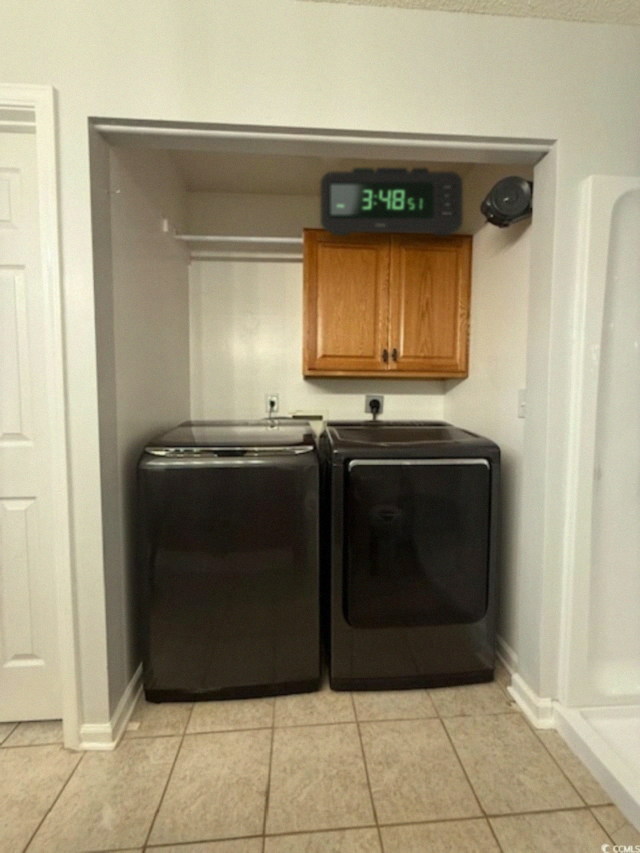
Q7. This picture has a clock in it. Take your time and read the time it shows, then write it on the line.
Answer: 3:48
